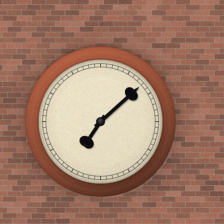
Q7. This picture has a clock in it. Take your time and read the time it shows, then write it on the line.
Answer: 7:08
